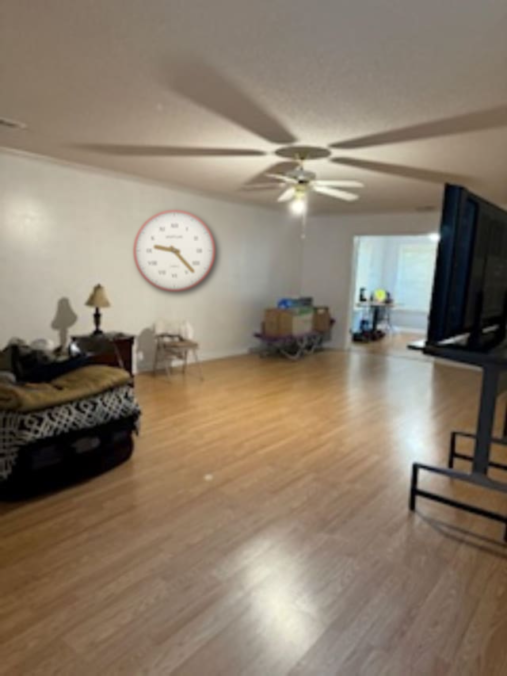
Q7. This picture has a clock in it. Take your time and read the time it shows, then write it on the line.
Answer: 9:23
